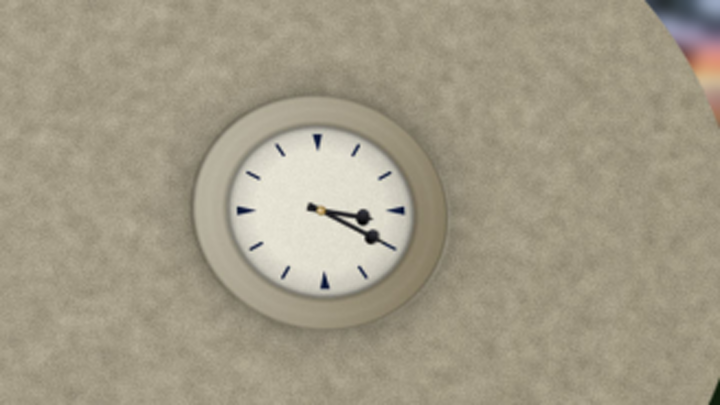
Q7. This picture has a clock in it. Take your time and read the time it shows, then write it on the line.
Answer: 3:20
